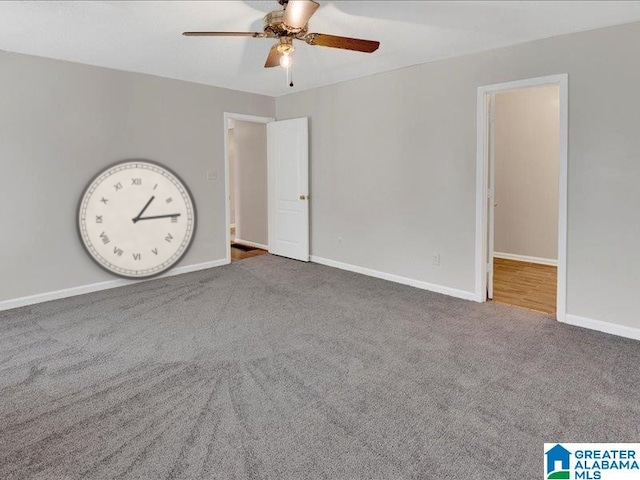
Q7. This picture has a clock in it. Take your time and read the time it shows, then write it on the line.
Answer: 1:14
